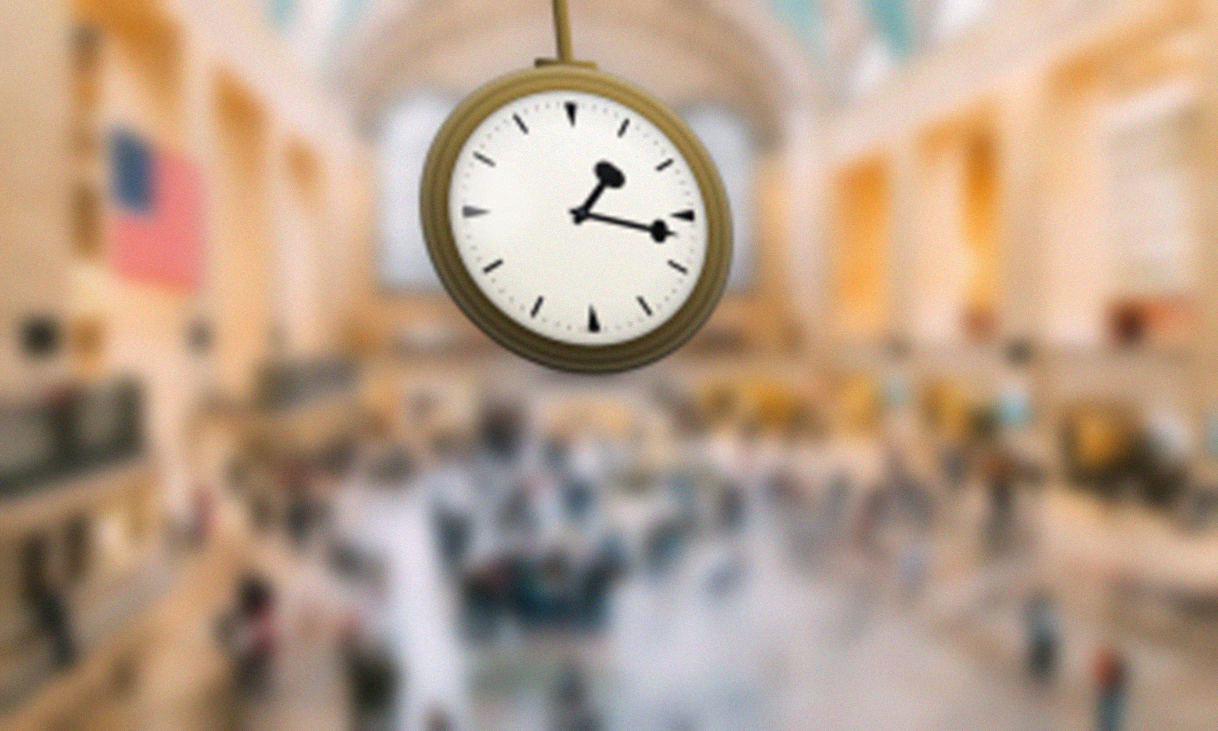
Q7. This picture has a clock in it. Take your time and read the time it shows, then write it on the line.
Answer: 1:17
